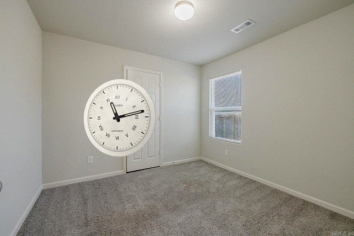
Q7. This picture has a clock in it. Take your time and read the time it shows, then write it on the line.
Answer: 11:13
